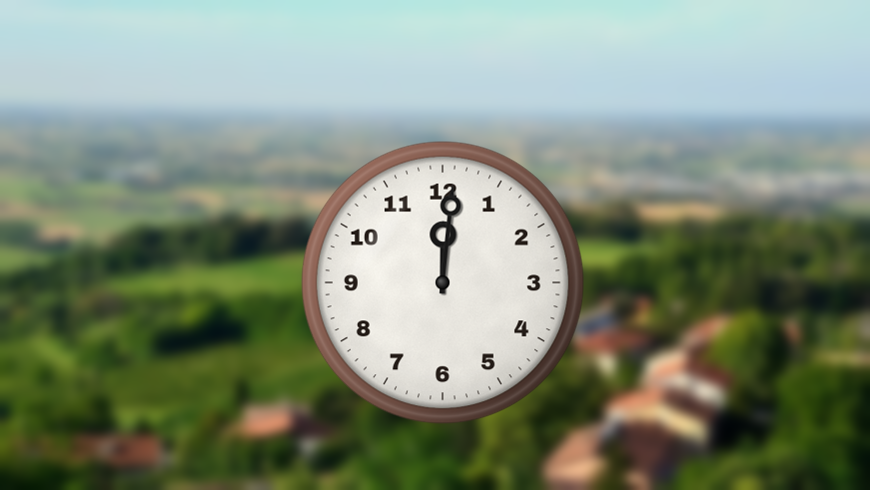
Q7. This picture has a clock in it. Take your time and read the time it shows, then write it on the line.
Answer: 12:01
